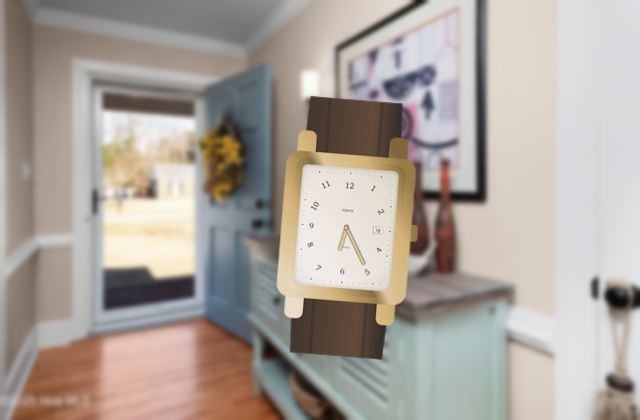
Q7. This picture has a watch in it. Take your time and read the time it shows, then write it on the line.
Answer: 6:25
